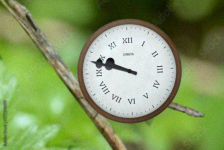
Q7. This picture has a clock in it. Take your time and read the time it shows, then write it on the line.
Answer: 9:48
